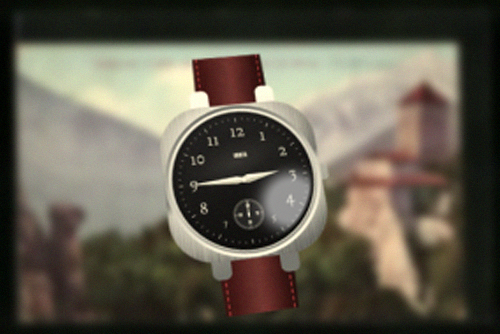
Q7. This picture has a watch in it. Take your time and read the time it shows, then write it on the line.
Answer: 2:45
